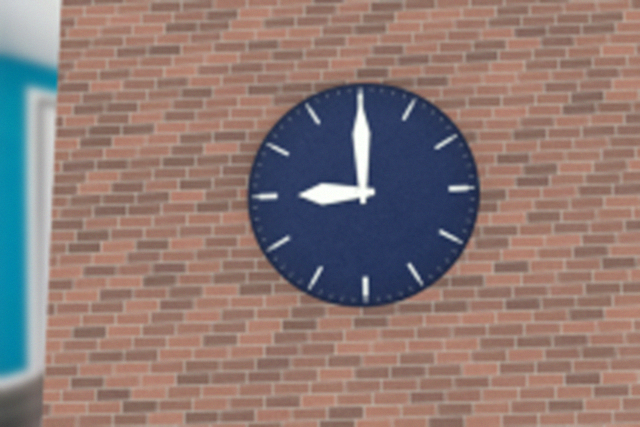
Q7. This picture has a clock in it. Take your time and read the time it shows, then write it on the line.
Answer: 9:00
